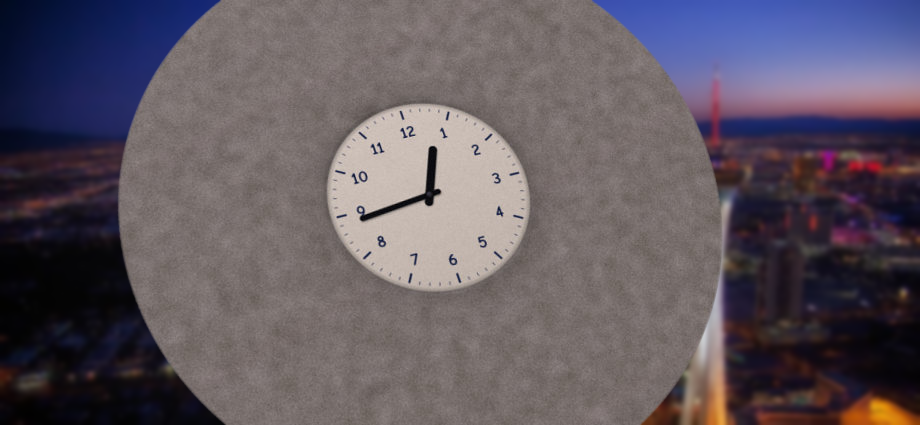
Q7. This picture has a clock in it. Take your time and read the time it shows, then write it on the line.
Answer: 12:44
